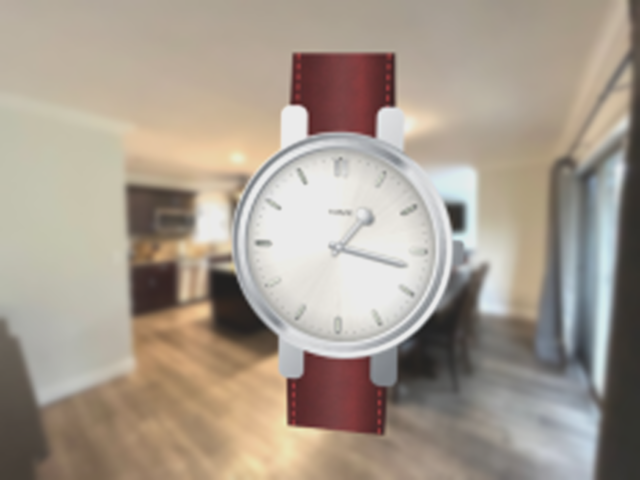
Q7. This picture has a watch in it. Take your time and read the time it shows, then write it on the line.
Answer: 1:17
